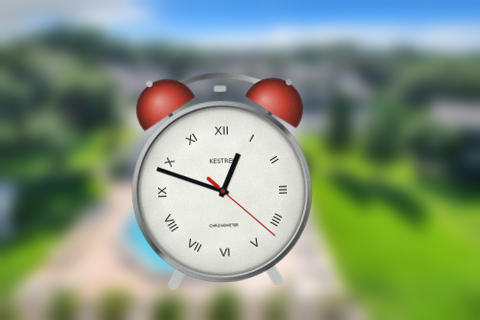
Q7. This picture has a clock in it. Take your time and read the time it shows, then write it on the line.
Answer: 12:48:22
